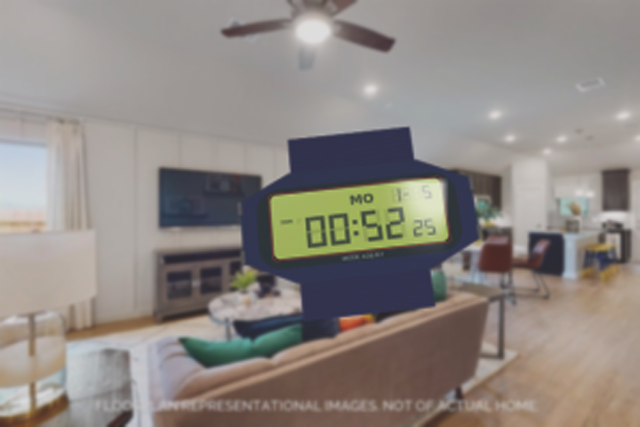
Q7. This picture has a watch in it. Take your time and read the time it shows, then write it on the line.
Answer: 0:52:25
